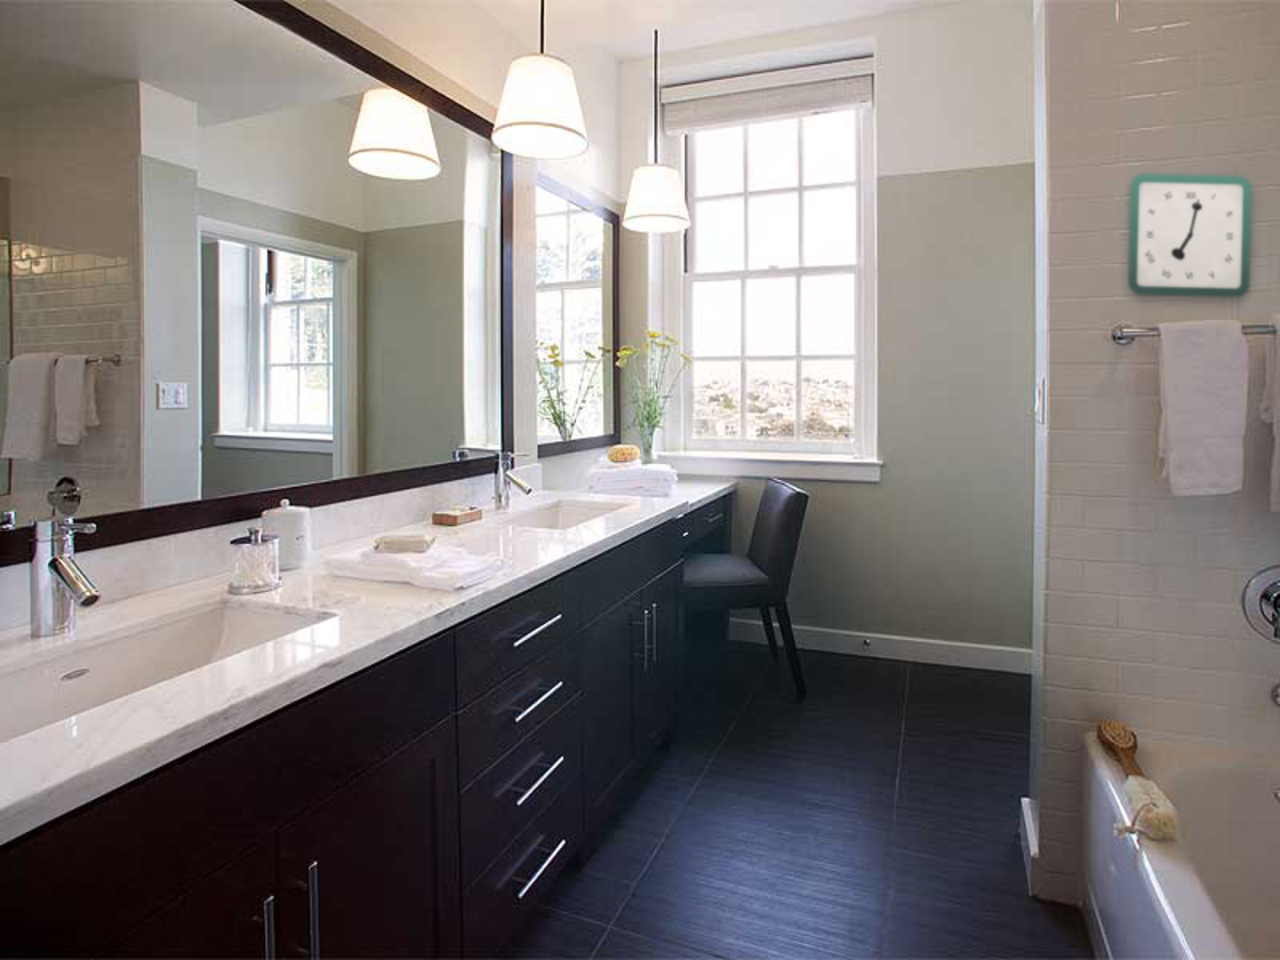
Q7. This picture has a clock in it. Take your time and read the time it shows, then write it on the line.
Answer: 7:02
